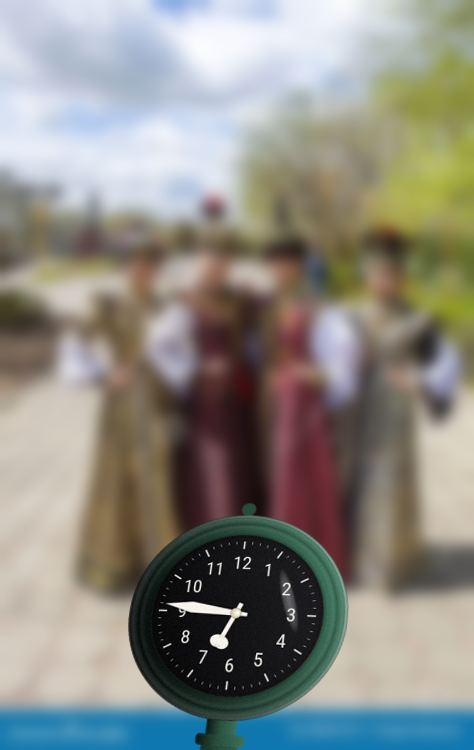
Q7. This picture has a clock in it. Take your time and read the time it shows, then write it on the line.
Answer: 6:46
